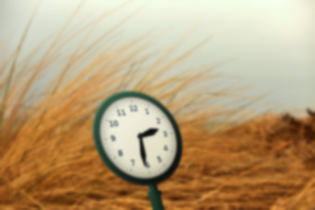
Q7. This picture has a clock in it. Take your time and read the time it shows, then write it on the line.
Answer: 2:31
